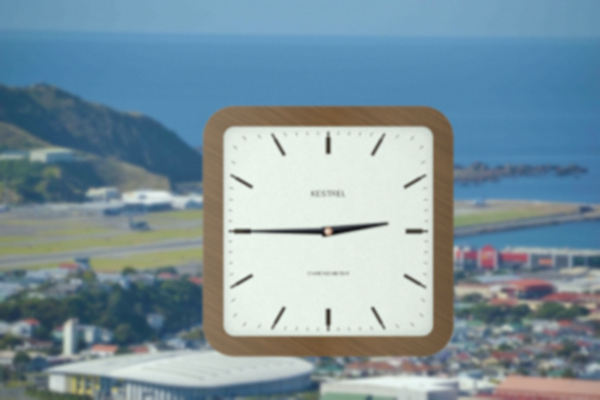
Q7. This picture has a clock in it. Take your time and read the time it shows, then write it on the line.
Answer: 2:45
